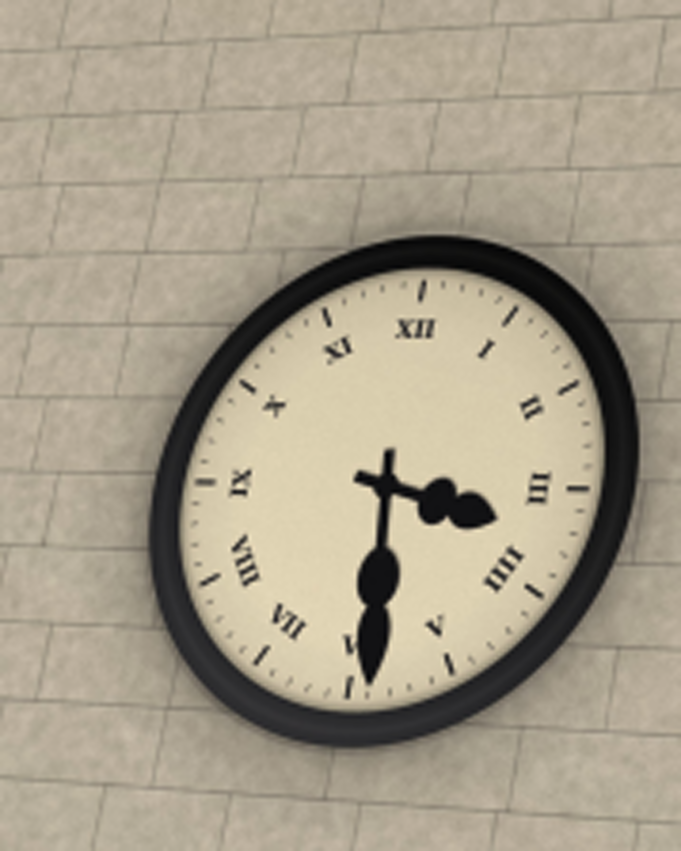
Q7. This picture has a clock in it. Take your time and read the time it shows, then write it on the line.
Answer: 3:29
